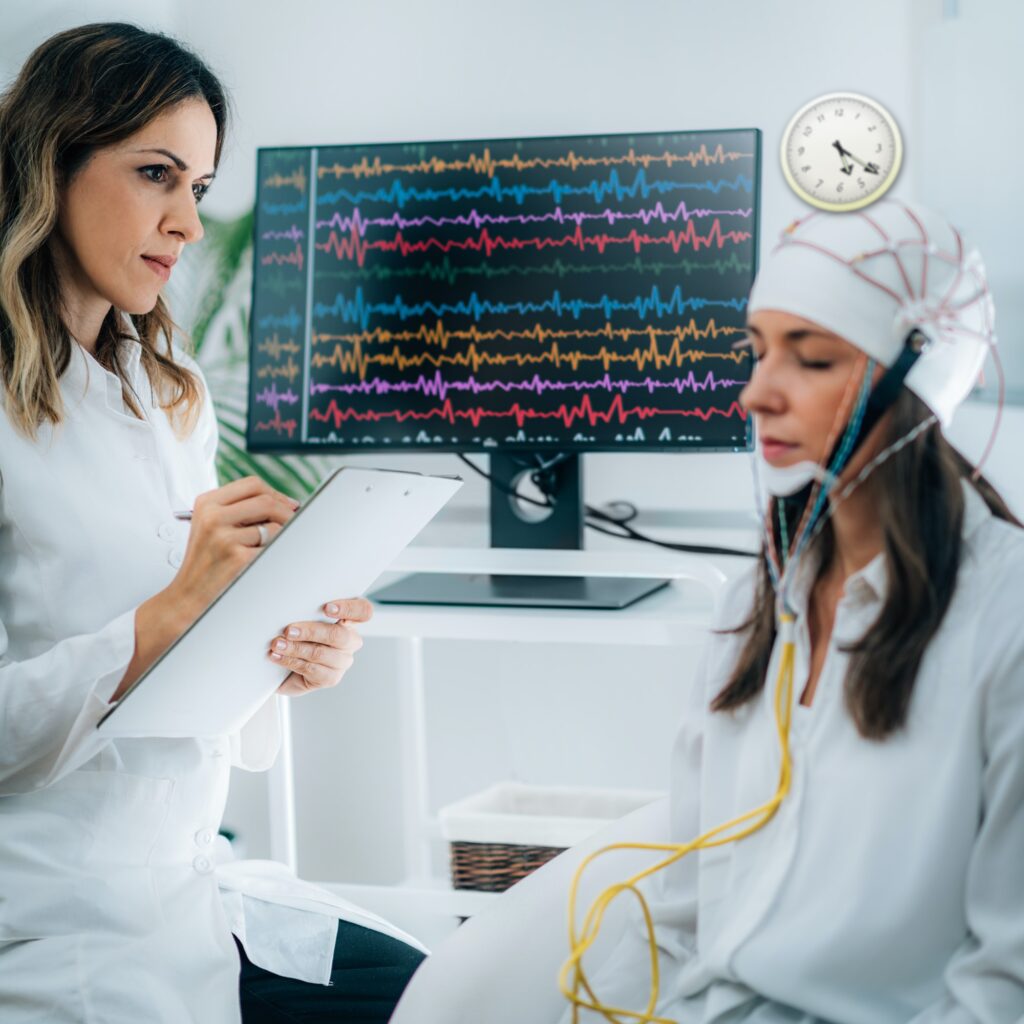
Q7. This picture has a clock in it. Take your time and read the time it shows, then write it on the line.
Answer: 5:21
